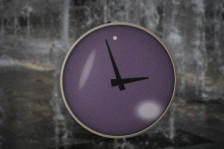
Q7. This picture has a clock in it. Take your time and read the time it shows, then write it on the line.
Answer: 2:58
